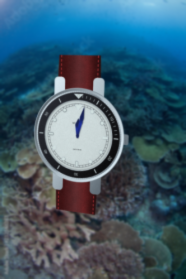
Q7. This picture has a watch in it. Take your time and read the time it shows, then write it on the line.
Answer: 12:02
